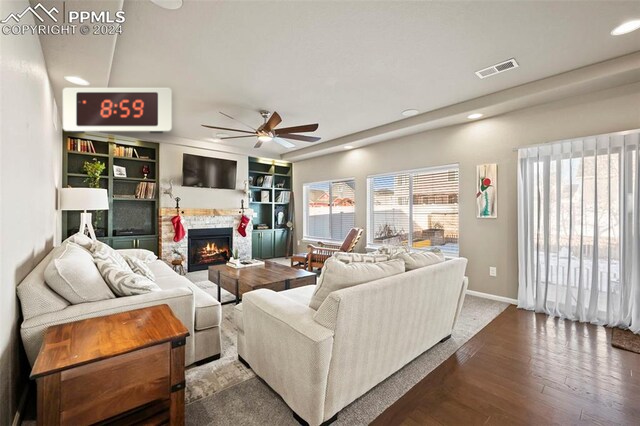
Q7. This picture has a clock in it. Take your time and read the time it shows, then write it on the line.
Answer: 8:59
